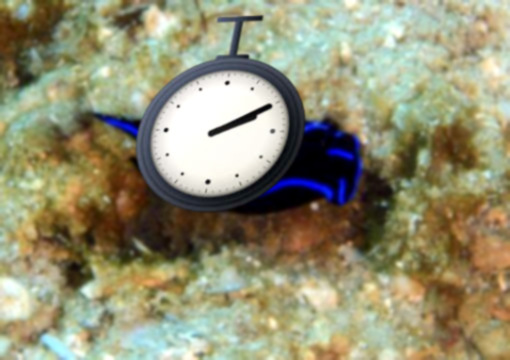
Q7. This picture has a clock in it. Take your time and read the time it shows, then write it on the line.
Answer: 2:10
